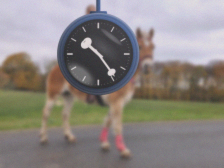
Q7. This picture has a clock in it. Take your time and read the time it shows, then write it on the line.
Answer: 10:24
